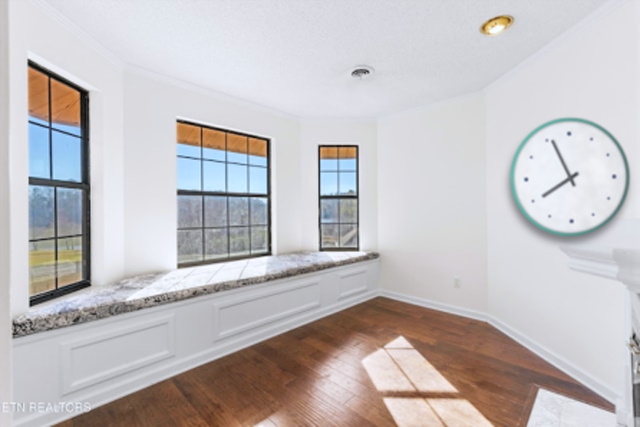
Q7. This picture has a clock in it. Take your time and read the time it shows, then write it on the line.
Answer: 7:56
